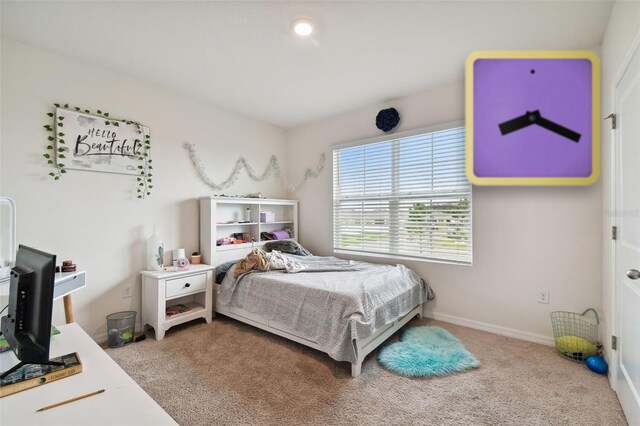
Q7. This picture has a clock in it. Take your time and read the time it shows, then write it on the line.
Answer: 8:19
